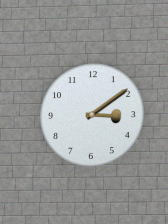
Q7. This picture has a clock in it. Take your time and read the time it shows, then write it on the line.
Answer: 3:09
